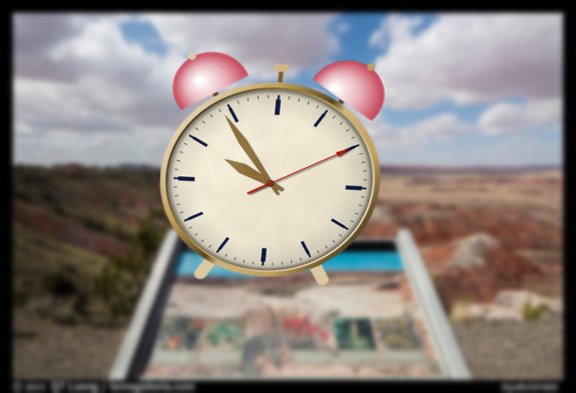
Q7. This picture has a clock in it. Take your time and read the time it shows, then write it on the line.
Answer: 9:54:10
